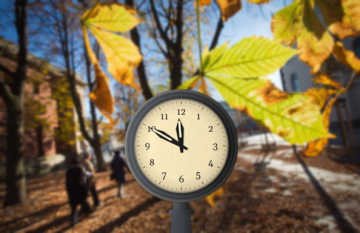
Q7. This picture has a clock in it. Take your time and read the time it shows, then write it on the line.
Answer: 11:50
